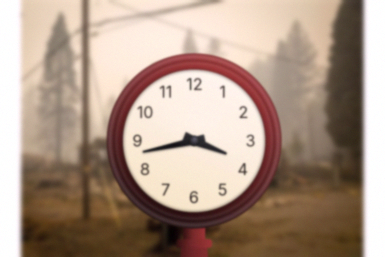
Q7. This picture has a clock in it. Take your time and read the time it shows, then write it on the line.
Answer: 3:43
